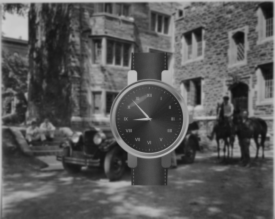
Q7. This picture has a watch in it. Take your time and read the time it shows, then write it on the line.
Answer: 8:53
